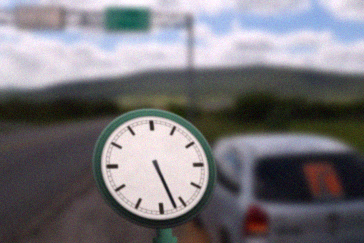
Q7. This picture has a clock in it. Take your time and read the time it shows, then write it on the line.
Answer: 5:27
